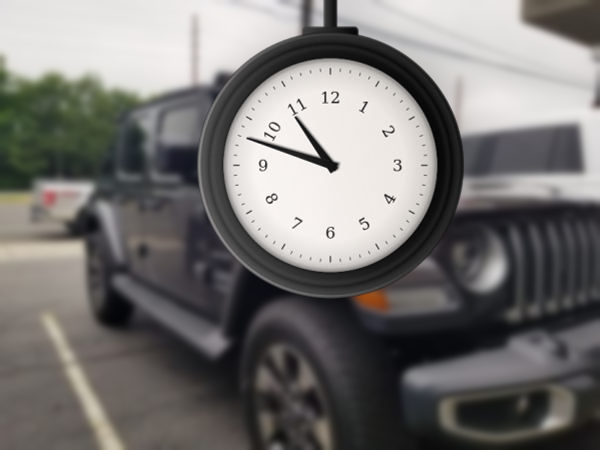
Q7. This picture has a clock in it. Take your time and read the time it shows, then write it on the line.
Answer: 10:48
